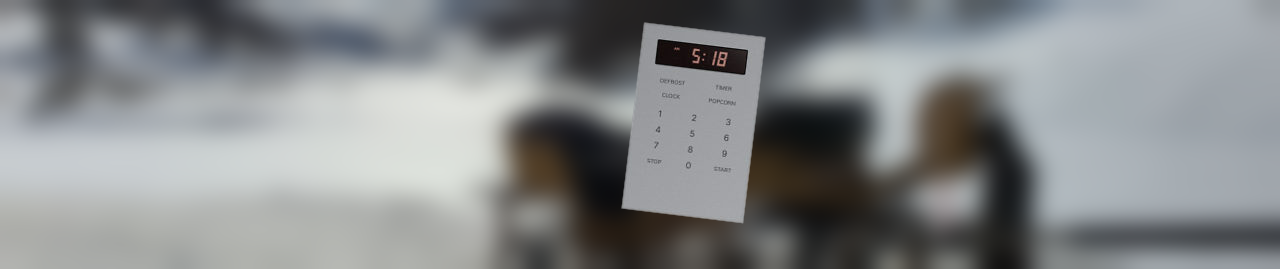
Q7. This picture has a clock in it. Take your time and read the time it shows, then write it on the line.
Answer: 5:18
